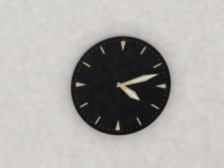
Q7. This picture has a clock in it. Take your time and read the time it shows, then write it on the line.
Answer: 4:12
